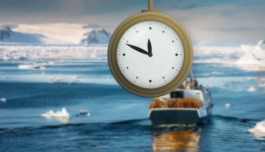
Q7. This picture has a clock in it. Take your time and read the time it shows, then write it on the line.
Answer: 11:49
